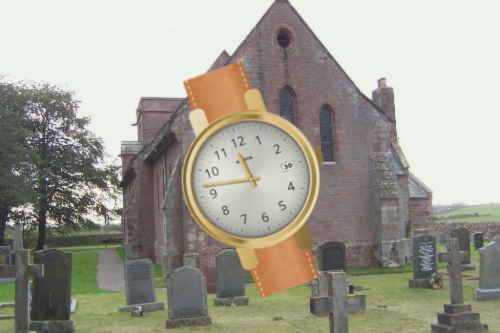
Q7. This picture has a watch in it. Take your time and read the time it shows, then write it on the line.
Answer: 11:47
